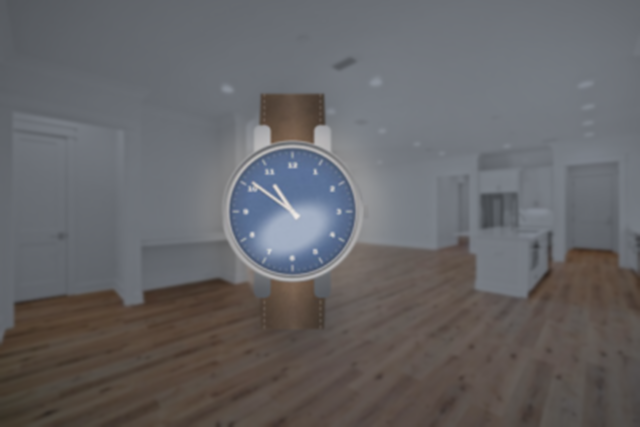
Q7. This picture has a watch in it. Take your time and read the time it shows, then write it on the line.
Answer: 10:51
